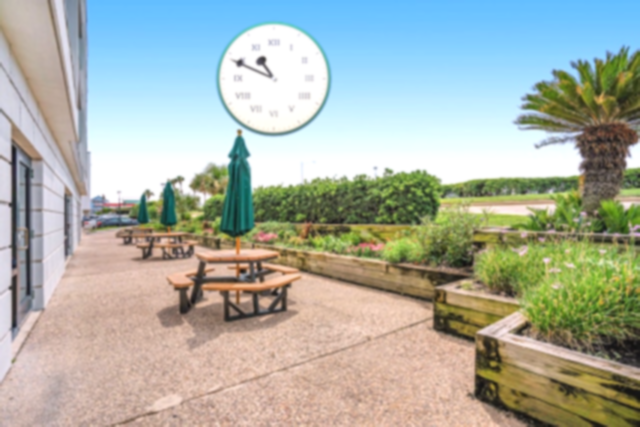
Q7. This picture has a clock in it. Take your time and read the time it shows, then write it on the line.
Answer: 10:49
